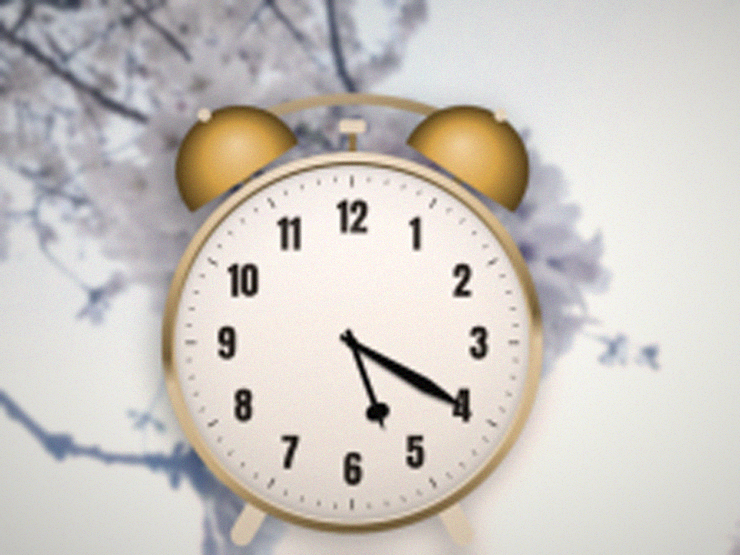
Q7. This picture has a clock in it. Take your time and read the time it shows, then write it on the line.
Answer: 5:20
